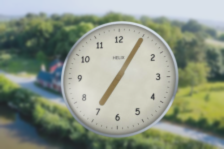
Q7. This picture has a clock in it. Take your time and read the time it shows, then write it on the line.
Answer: 7:05
